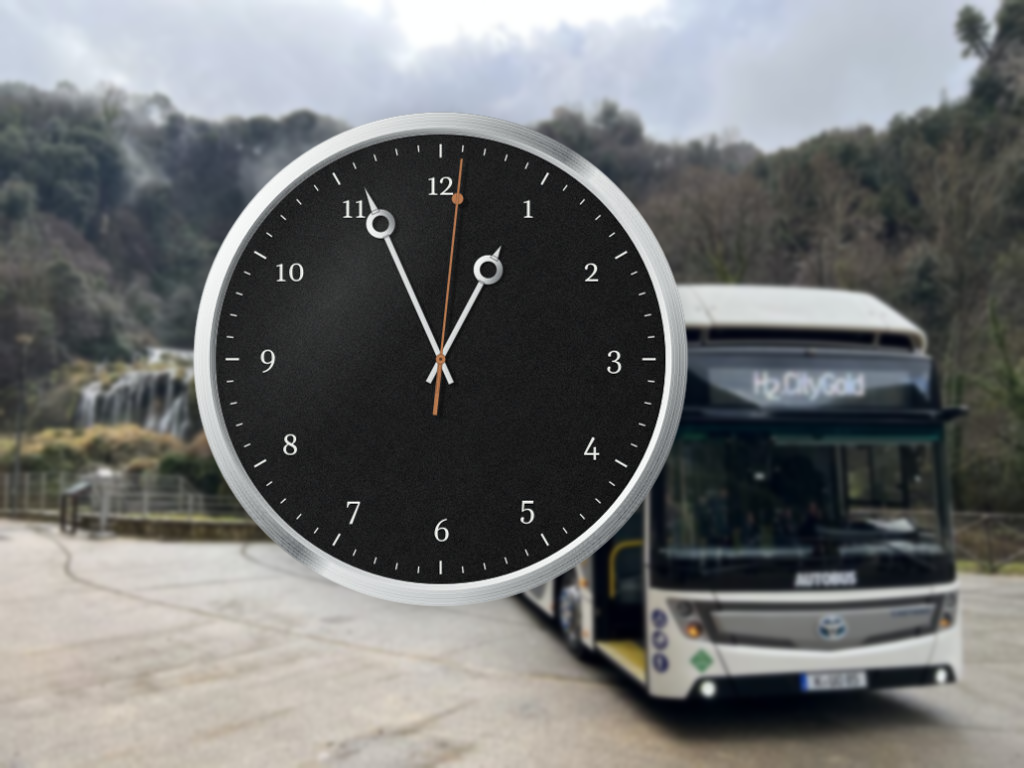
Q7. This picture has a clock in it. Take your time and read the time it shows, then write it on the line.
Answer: 12:56:01
